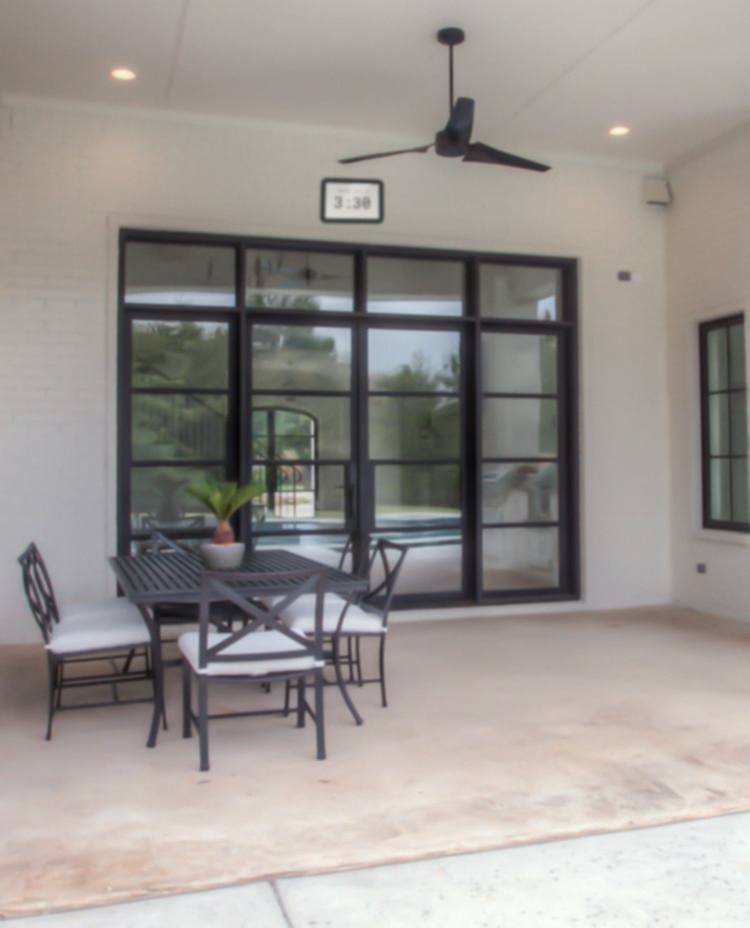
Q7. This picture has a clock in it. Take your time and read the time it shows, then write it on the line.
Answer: 3:30
